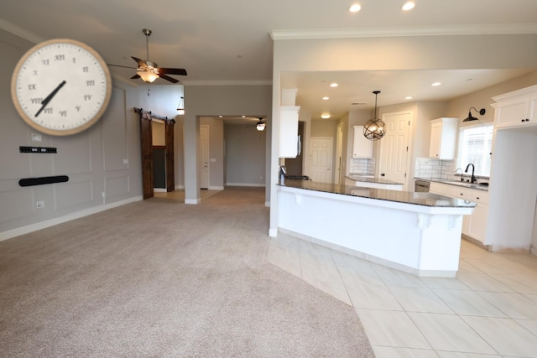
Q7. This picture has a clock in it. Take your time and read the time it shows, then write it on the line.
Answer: 7:37
